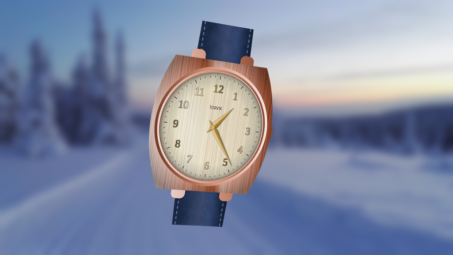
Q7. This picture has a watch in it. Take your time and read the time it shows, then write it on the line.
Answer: 1:24
